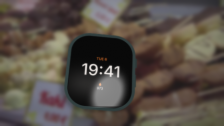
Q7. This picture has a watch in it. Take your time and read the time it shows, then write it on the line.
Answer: 19:41
